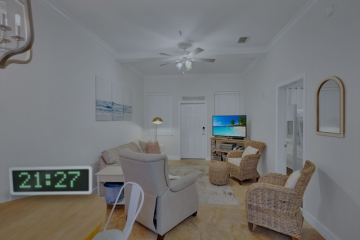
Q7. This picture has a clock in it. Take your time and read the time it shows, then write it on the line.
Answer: 21:27
